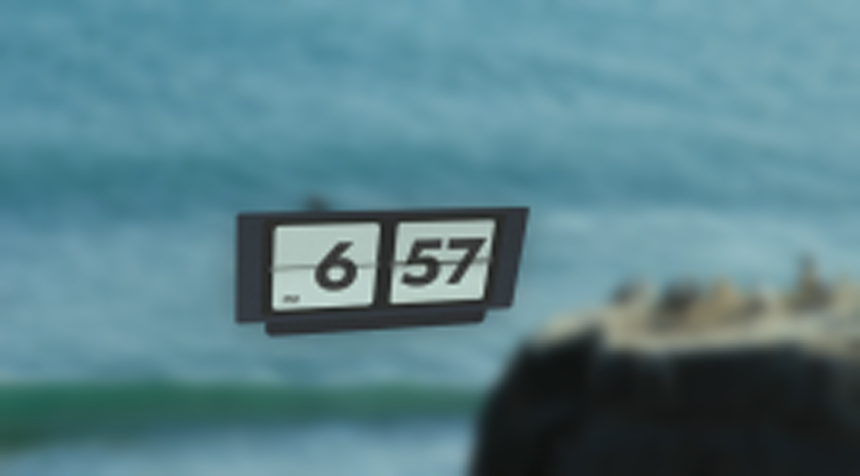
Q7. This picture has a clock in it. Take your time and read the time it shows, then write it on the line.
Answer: 6:57
